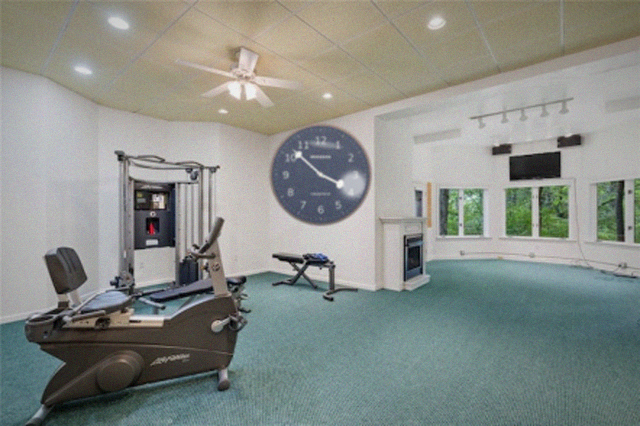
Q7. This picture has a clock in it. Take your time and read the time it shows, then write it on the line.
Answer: 3:52
